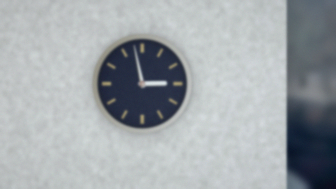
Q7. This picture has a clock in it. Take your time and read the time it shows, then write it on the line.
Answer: 2:58
